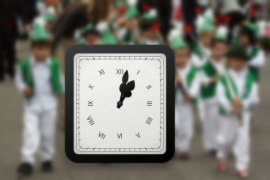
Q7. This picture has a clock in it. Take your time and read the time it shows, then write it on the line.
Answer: 1:02
